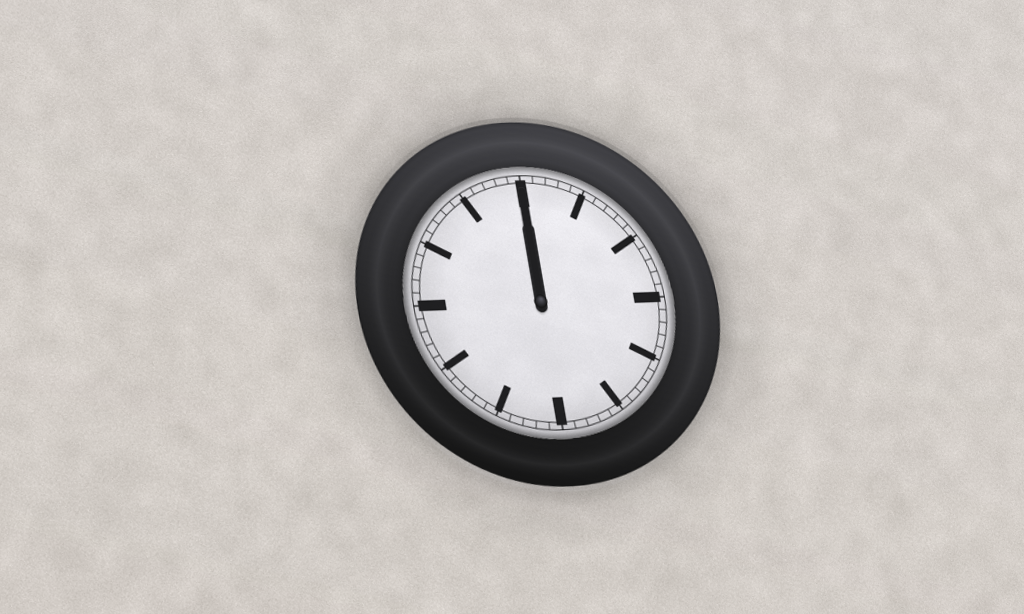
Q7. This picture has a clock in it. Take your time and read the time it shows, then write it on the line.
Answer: 12:00
